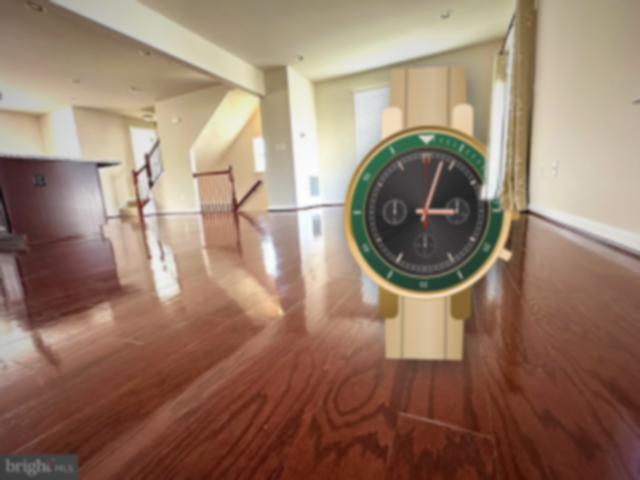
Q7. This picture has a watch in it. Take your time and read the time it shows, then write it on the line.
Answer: 3:03
